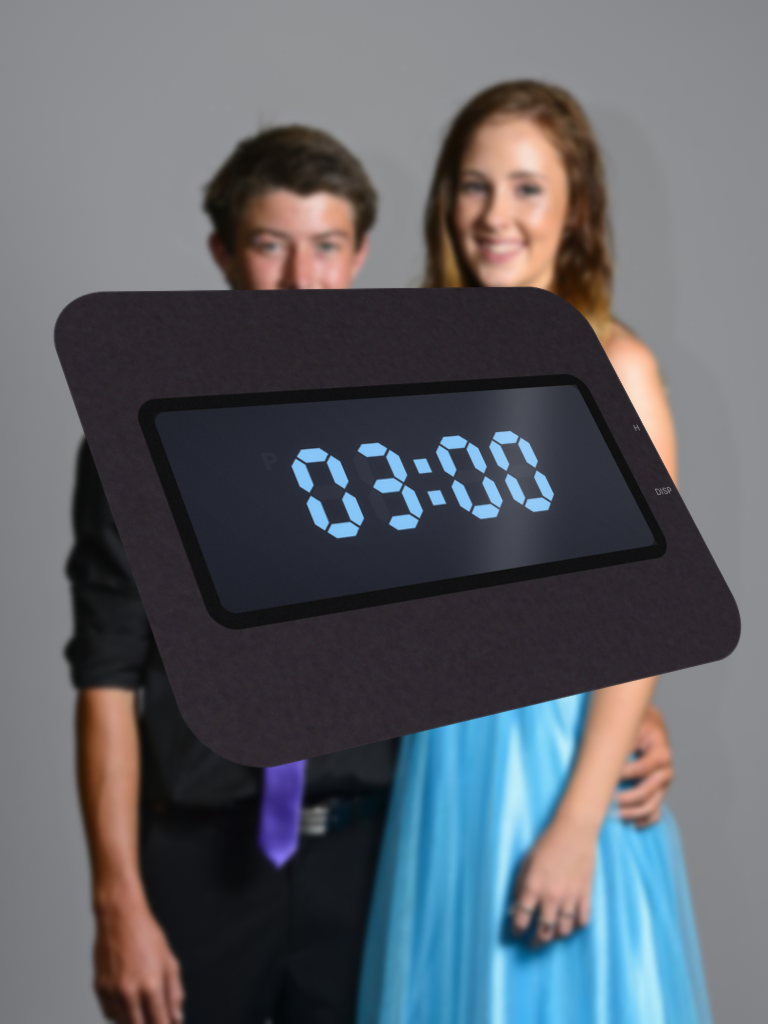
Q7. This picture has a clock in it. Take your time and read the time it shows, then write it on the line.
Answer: 3:00
